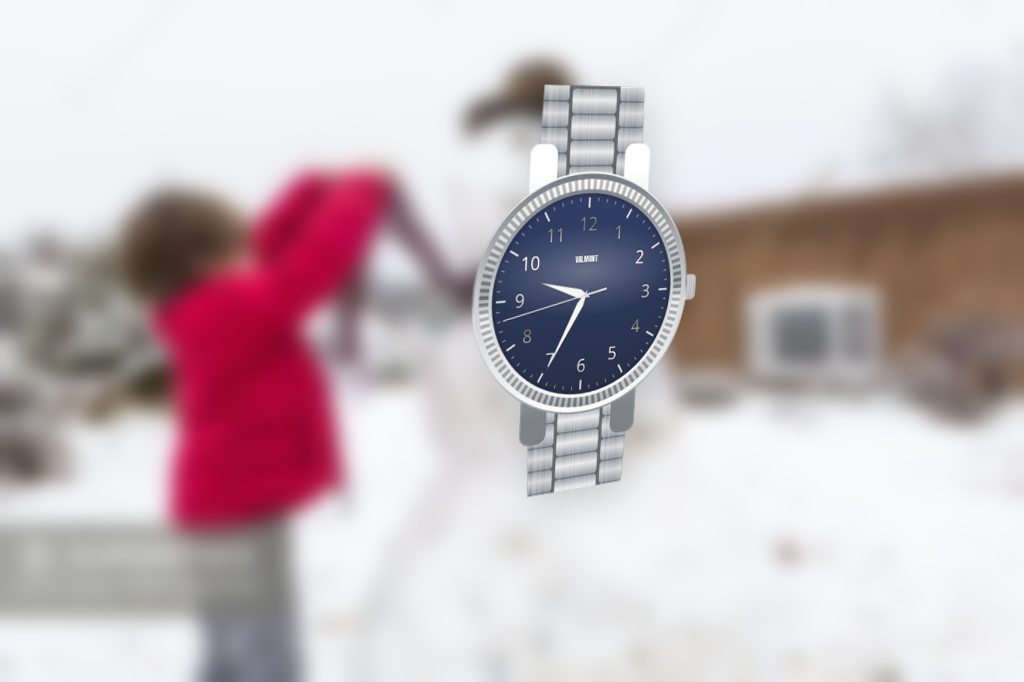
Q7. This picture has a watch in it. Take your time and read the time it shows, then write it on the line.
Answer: 9:34:43
